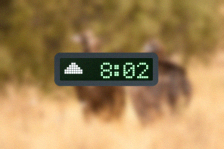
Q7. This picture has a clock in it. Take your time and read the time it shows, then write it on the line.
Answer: 8:02
